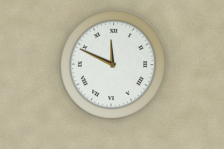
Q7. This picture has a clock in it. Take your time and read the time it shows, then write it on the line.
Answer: 11:49
